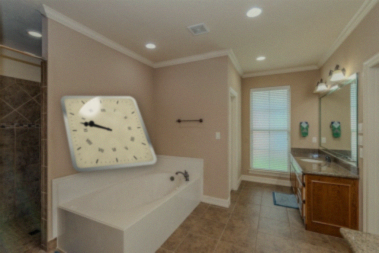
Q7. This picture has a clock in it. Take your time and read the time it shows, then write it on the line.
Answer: 9:48
